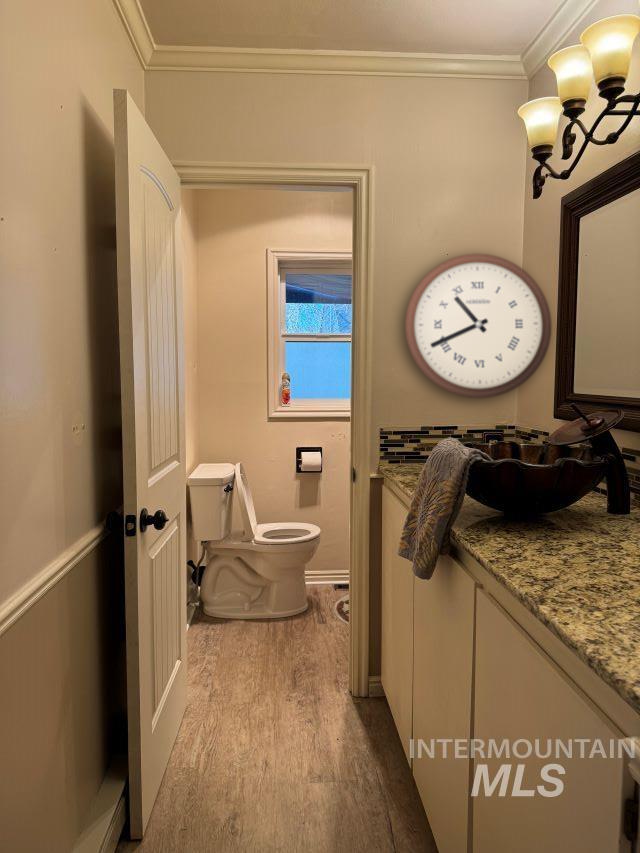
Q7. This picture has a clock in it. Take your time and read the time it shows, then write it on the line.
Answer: 10:41
